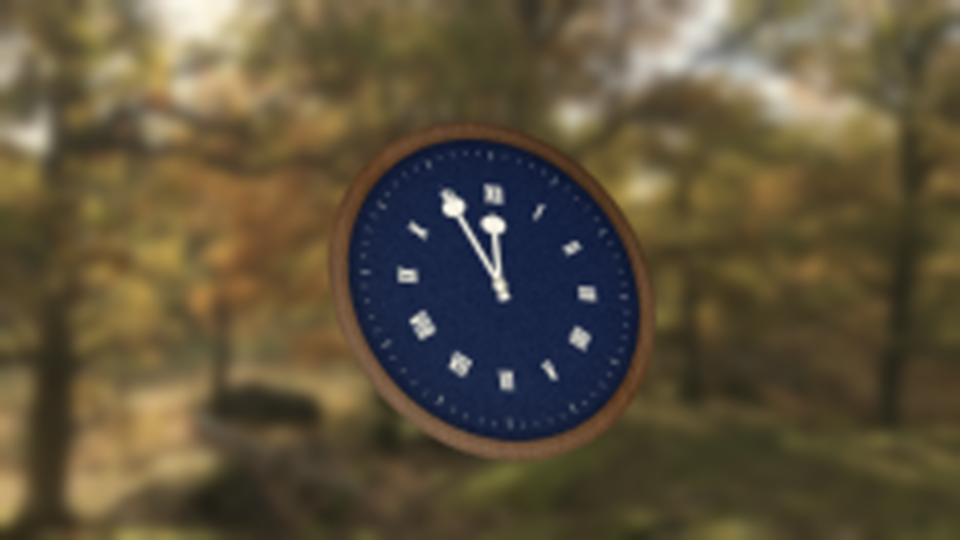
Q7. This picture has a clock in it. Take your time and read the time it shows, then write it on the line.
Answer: 11:55
